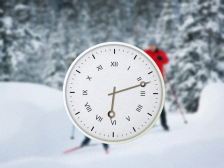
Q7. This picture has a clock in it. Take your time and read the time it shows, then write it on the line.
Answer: 6:12
